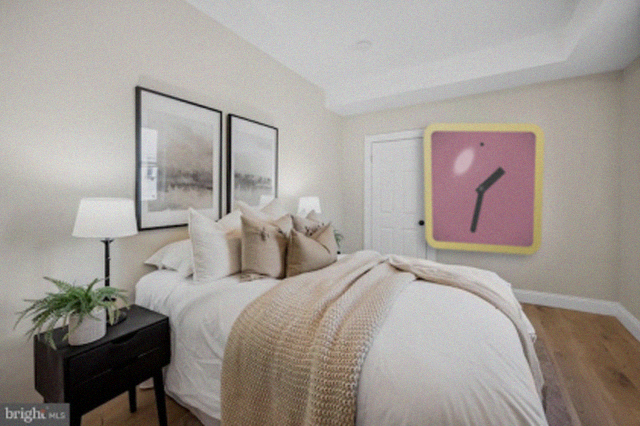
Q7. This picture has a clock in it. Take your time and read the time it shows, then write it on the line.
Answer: 1:32
